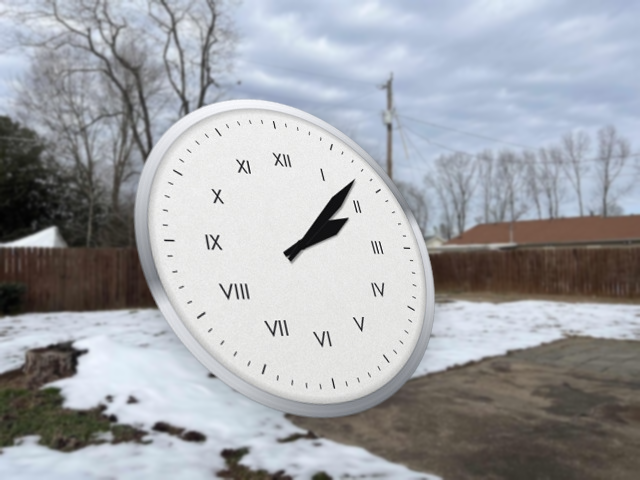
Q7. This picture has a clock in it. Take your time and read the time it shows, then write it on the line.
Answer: 2:08
